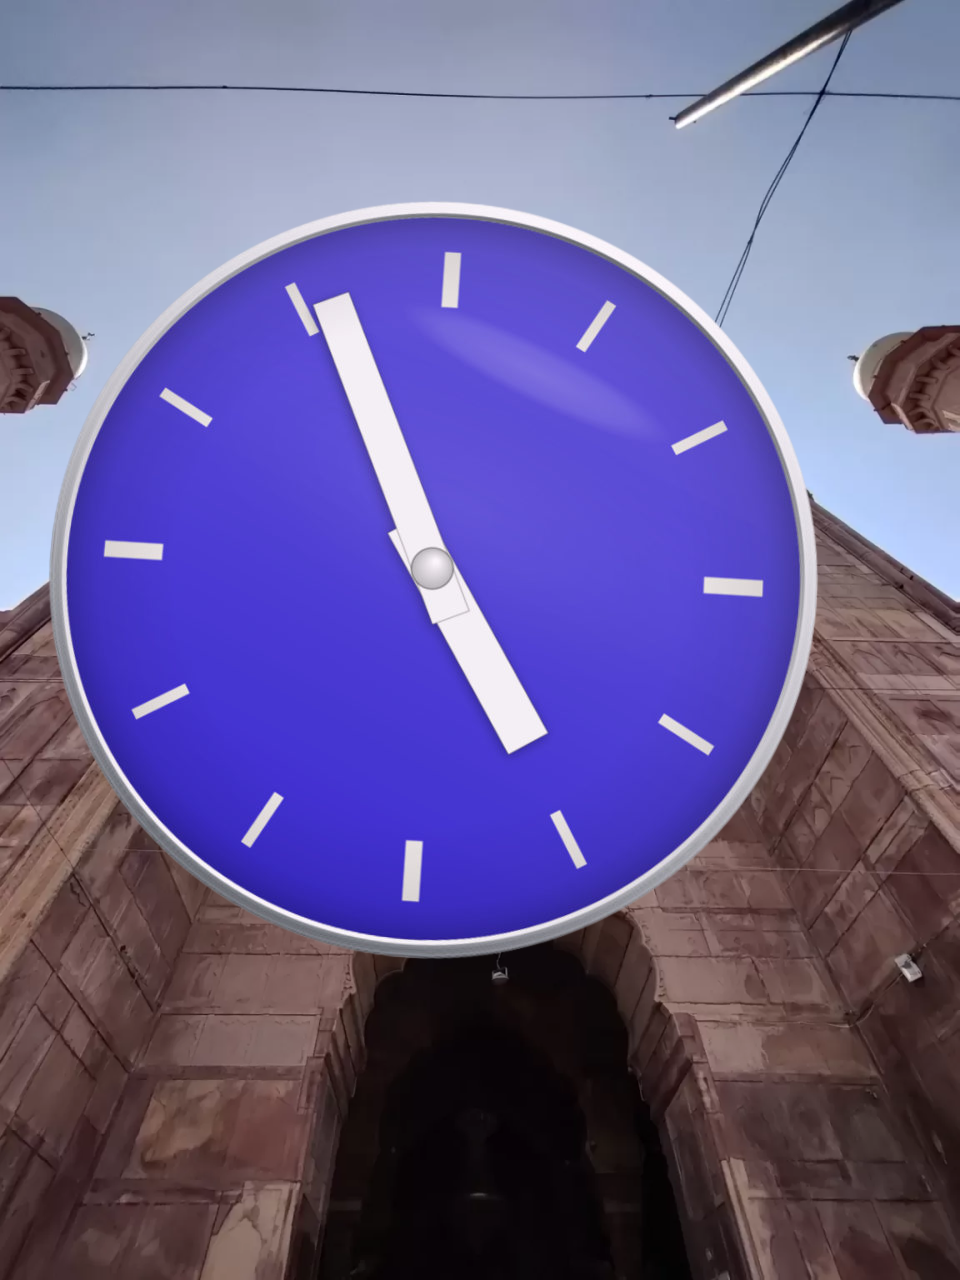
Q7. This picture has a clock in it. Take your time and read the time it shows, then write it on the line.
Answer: 4:56
